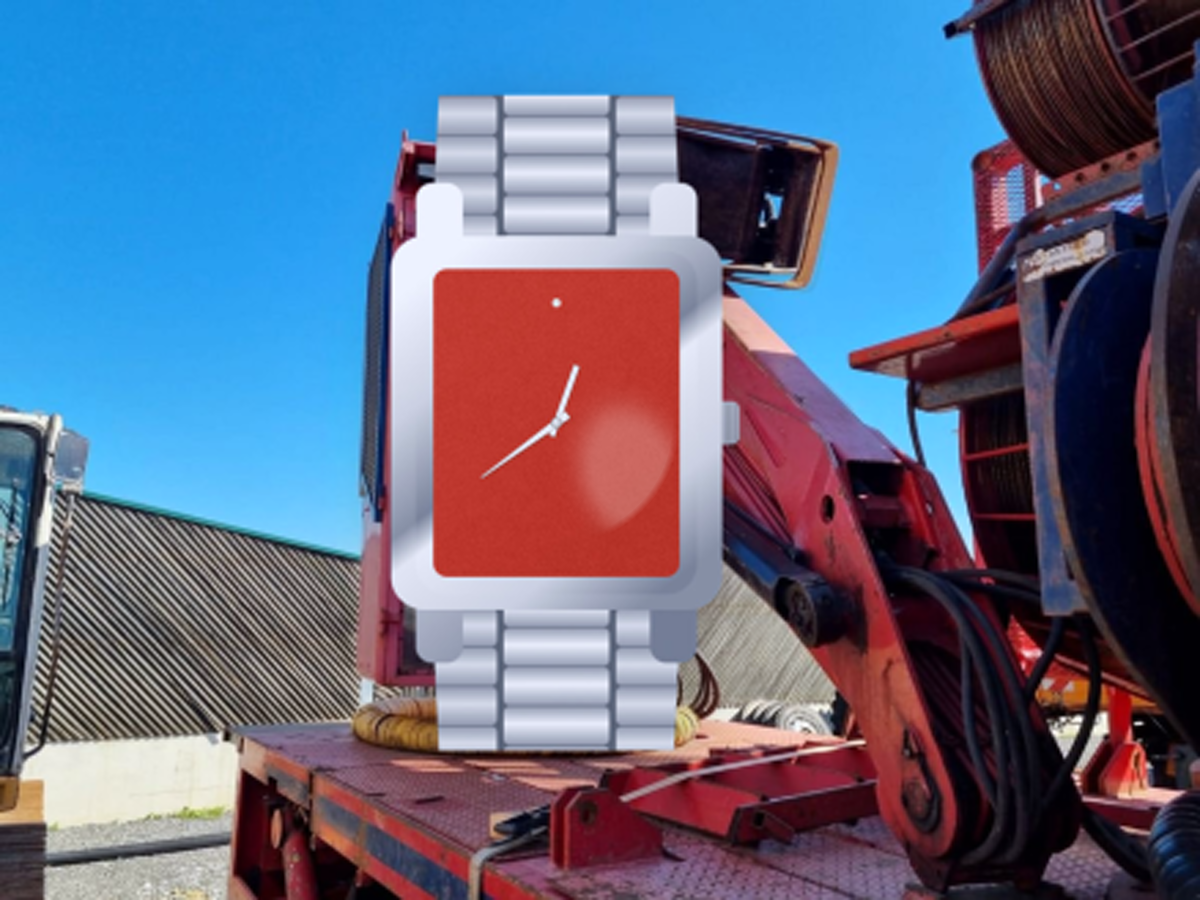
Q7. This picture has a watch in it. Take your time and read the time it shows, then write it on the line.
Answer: 12:39
